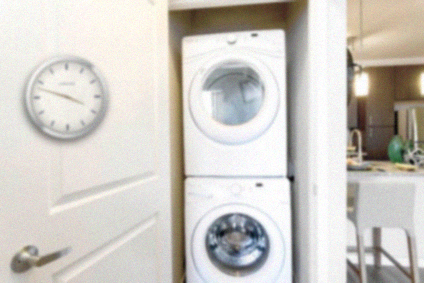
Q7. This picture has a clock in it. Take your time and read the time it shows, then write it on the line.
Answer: 3:48
